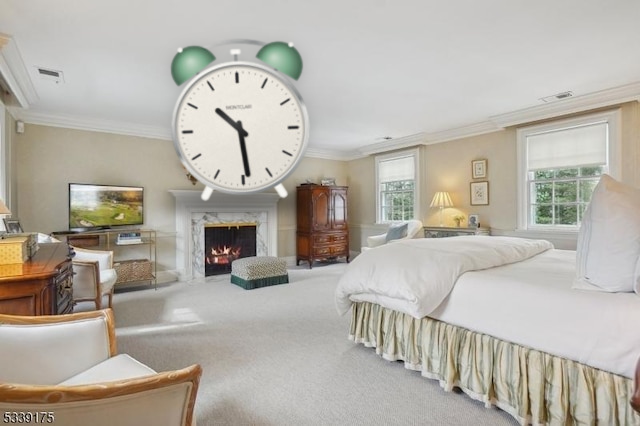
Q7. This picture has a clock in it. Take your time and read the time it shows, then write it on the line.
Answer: 10:29
